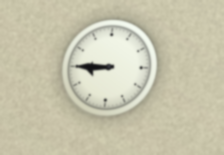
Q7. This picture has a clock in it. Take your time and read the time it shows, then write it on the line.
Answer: 8:45
